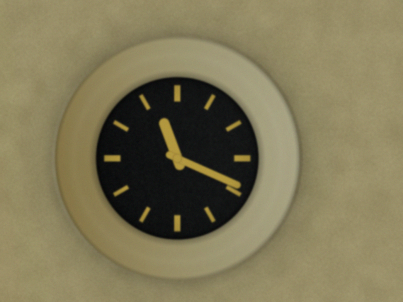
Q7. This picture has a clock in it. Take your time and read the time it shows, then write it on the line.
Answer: 11:19
